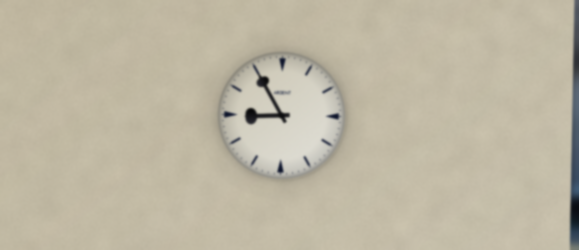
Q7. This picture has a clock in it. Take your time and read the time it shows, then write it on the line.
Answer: 8:55
